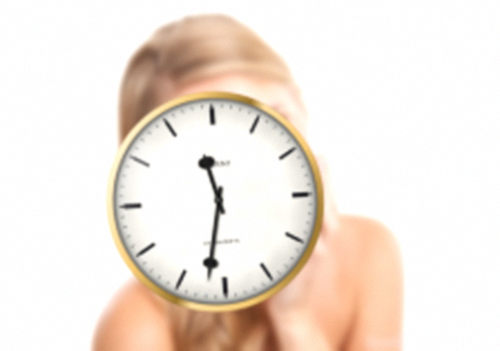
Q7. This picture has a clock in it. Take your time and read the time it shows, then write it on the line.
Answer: 11:32
